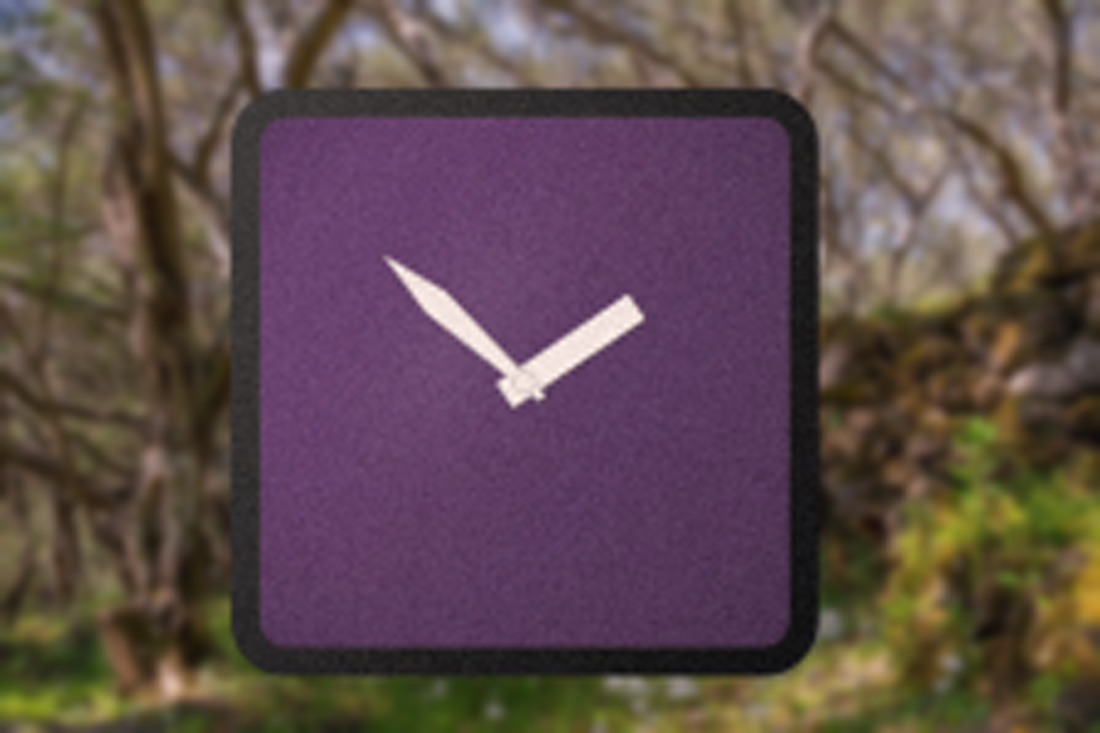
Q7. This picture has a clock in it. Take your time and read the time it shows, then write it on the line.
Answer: 1:52
